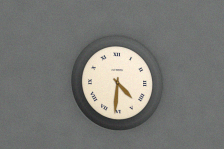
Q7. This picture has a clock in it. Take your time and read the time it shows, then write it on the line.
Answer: 4:31
